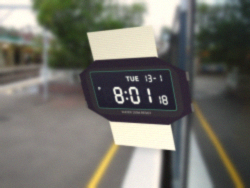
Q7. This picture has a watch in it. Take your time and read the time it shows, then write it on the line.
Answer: 8:01
